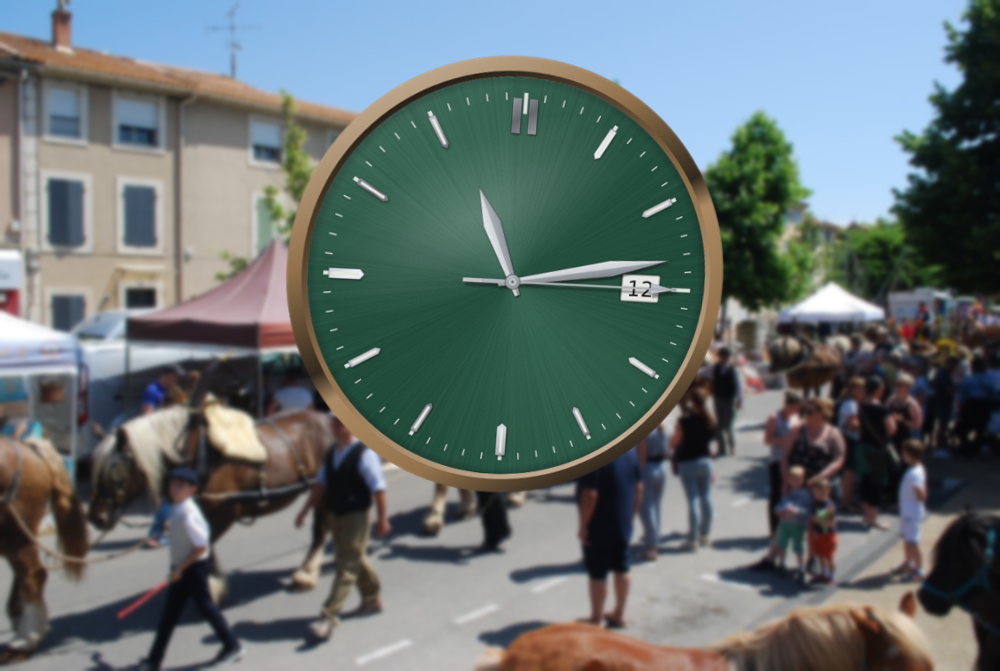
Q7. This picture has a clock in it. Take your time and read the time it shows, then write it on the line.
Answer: 11:13:15
